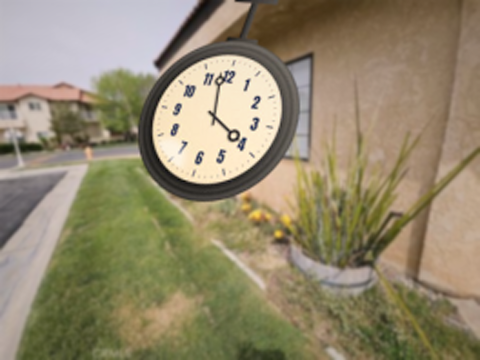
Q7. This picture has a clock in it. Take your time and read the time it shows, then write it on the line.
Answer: 3:58
